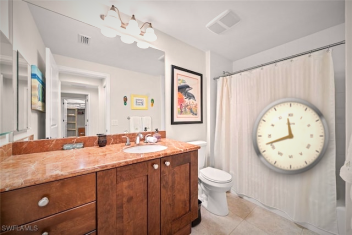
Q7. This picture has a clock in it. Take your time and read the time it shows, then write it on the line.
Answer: 11:42
